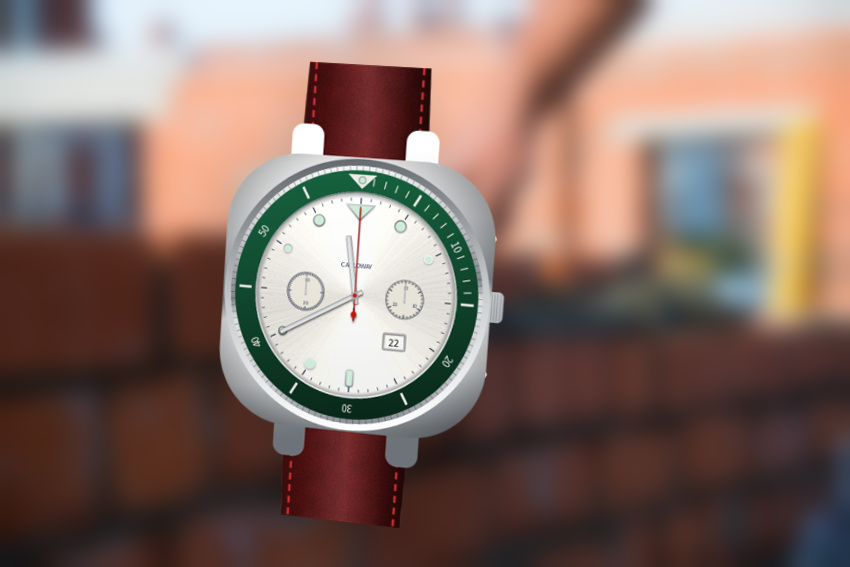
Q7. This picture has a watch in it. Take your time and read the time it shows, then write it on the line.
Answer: 11:40
